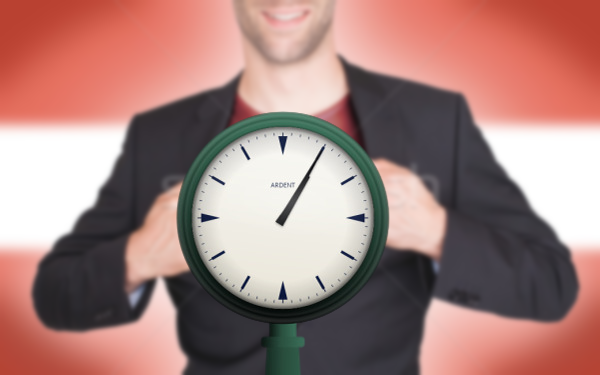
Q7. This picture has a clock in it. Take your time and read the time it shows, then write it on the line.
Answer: 1:05
